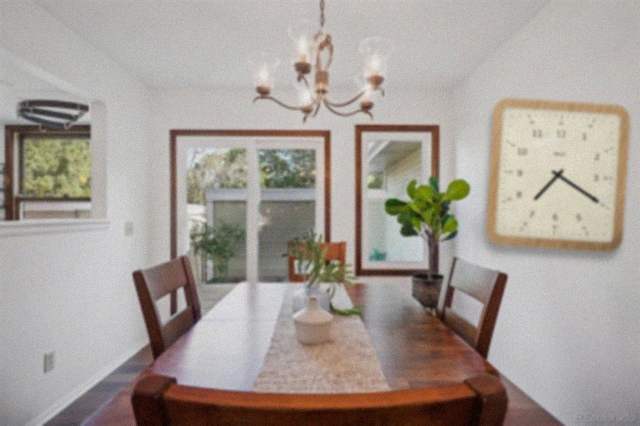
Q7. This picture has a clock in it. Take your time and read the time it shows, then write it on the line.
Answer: 7:20
